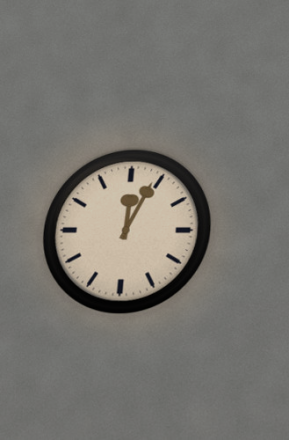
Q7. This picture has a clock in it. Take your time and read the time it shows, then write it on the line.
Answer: 12:04
